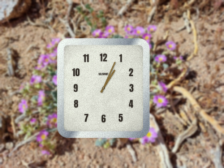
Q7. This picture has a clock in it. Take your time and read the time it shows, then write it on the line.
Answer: 1:04
